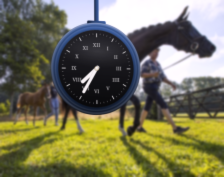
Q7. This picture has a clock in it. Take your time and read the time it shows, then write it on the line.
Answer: 7:35
